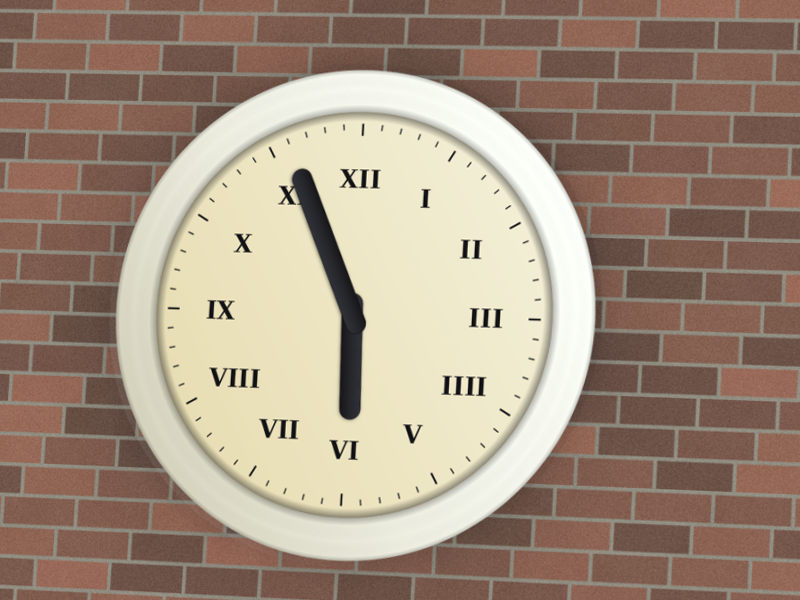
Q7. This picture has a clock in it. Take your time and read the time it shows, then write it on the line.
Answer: 5:56
